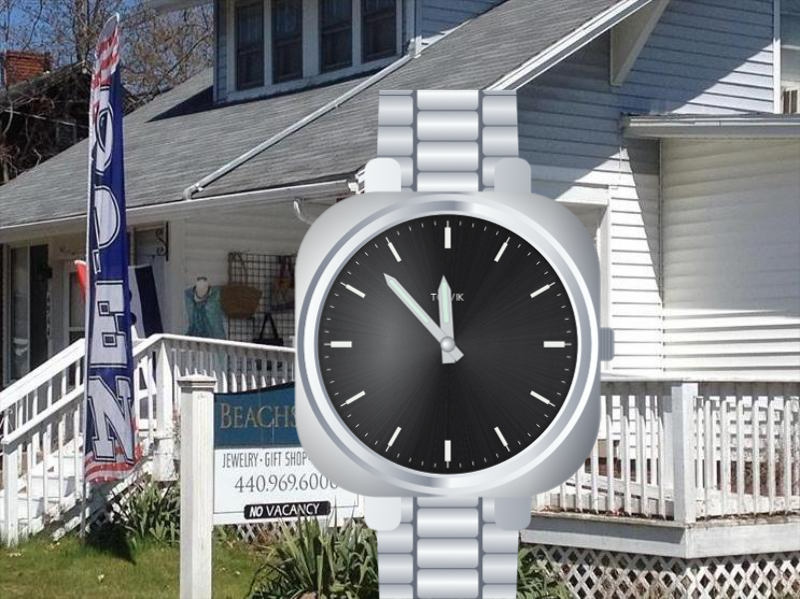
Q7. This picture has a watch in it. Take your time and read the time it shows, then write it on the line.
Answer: 11:53
